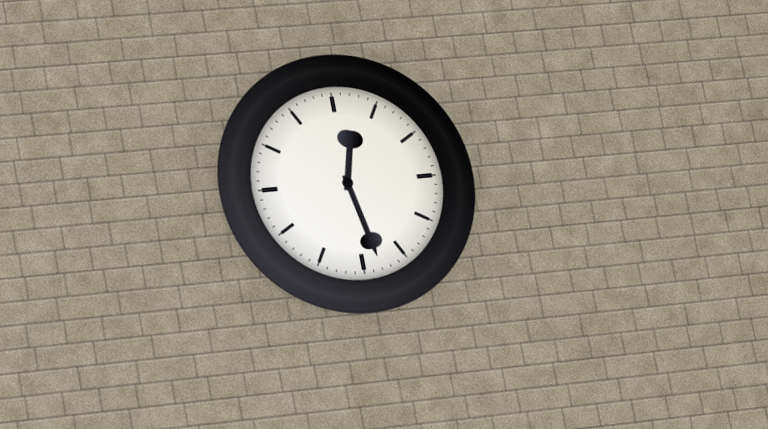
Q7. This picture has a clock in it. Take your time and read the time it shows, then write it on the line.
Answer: 12:28
